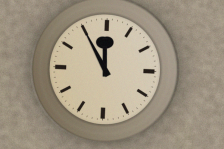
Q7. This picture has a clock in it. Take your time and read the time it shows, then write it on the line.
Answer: 11:55
